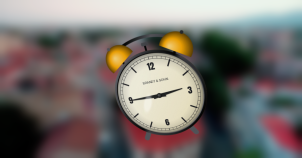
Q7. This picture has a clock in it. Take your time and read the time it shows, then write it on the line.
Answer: 2:45
